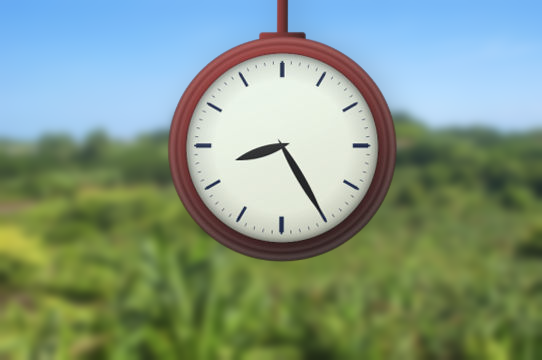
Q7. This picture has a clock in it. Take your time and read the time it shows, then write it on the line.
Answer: 8:25
